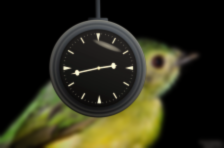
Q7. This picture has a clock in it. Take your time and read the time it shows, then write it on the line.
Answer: 2:43
